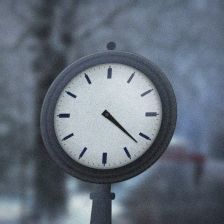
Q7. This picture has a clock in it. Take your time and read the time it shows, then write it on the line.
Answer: 4:22
